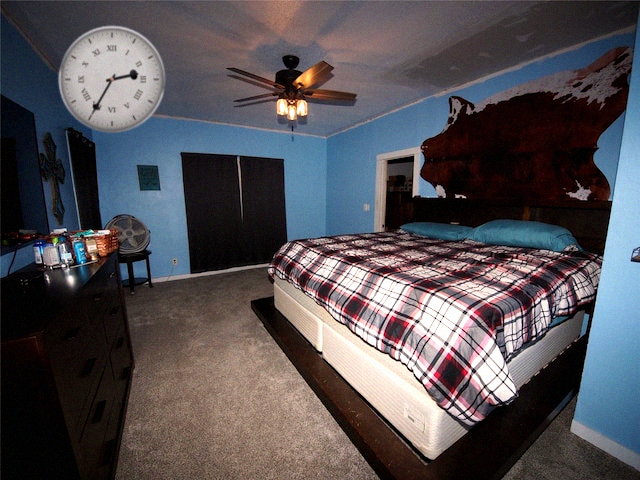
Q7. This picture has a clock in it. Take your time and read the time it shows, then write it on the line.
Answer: 2:35
